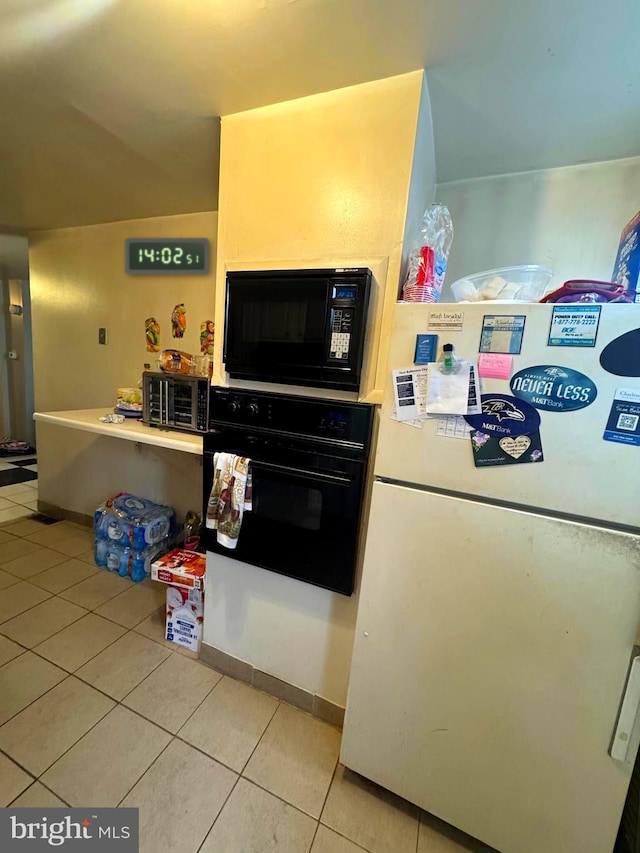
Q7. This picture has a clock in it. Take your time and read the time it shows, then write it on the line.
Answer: 14:02
